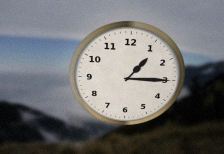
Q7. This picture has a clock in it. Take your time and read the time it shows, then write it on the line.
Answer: 1:15
